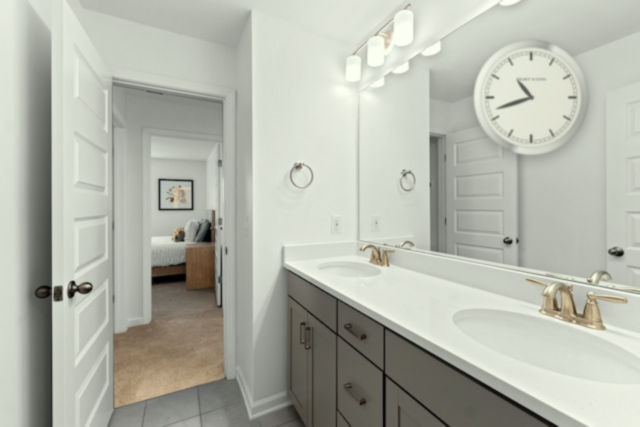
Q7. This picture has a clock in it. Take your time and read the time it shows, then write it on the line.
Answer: 10:42
